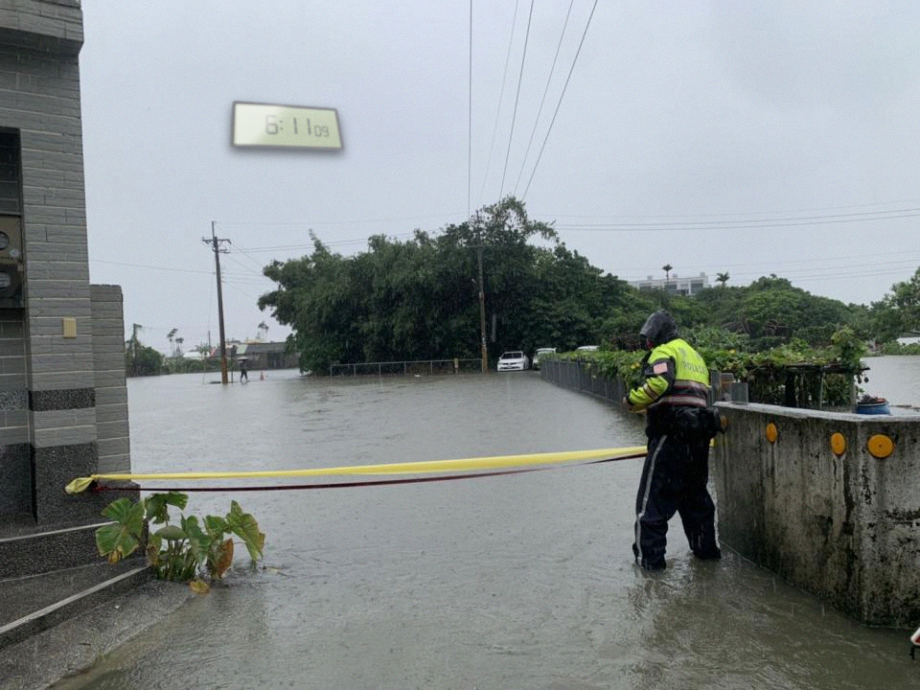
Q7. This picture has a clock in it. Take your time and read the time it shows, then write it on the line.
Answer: 6:11:09
